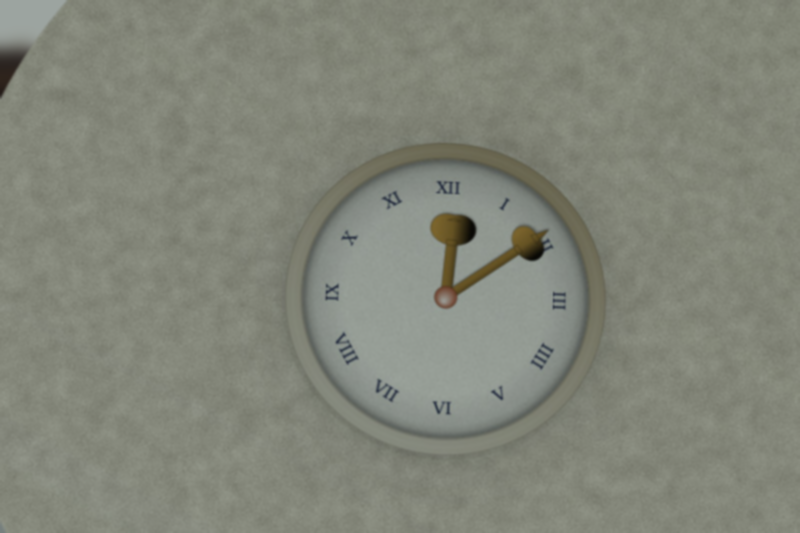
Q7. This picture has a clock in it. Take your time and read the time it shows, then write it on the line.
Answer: 12:09
